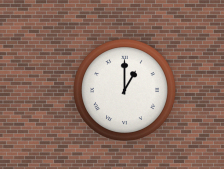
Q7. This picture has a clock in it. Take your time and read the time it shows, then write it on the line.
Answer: 1:00
